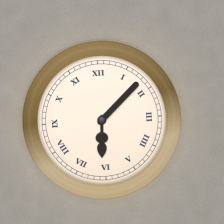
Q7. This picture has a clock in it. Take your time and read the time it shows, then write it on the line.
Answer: 6:08
